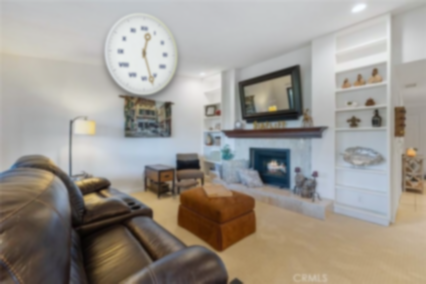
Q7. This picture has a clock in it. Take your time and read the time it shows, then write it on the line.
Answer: 12:27
